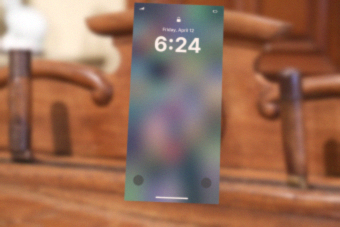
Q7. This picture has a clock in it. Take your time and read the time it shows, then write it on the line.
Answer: 6:24
